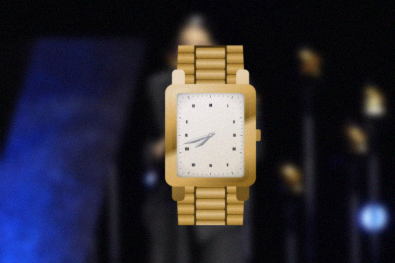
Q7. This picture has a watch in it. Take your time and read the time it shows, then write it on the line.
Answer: 7:42
